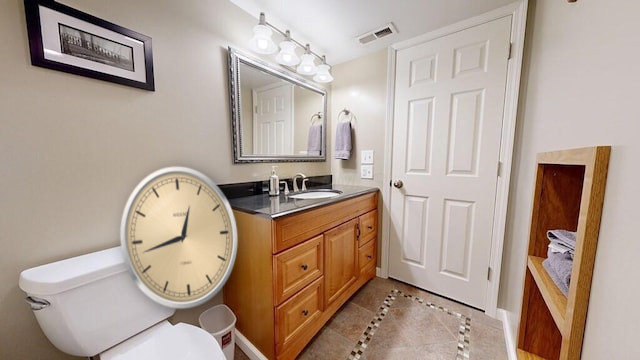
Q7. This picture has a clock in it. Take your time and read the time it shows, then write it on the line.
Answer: 12:43
